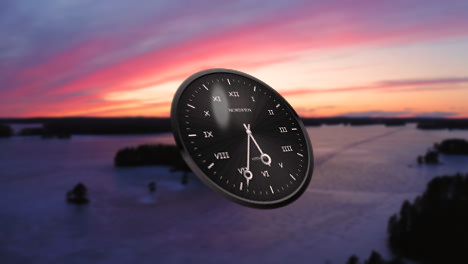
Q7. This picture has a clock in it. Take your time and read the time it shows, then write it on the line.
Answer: 5:34
